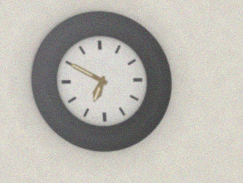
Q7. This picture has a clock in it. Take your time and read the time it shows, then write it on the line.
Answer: 6:50
